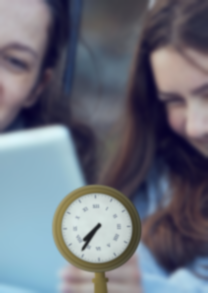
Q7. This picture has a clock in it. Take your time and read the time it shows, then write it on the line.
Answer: 7:36
